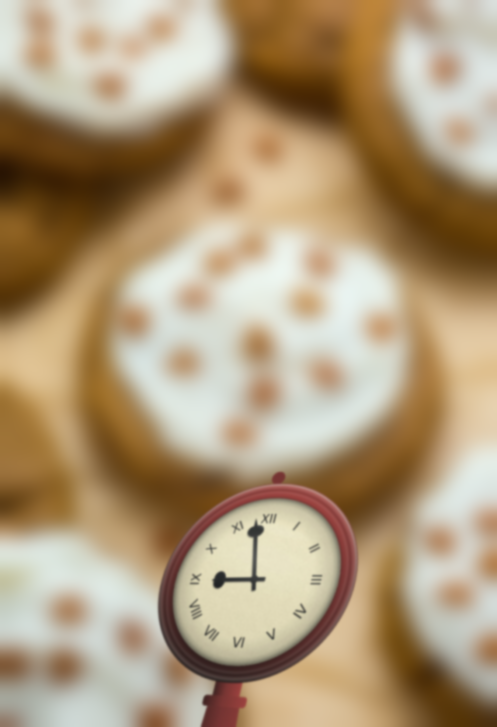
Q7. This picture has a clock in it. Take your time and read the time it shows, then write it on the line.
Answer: 8:58
